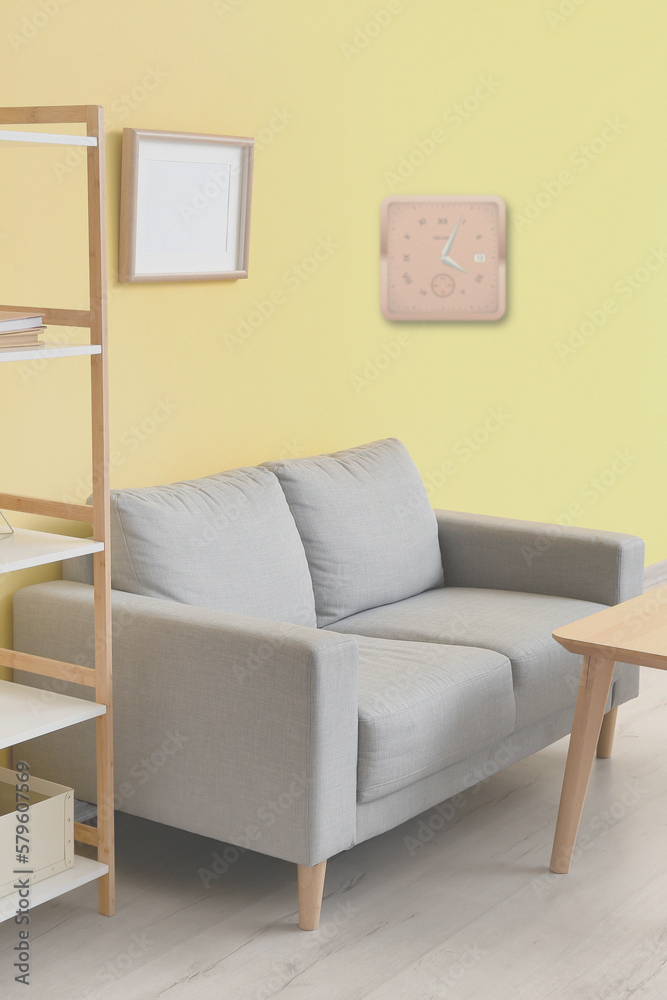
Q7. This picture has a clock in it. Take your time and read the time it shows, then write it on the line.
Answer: 4:04
